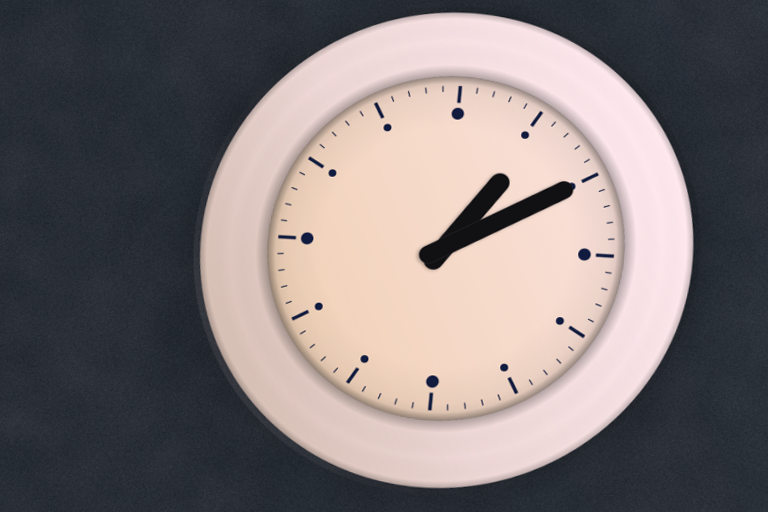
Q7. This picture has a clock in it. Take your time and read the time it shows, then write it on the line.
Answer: 1:10
